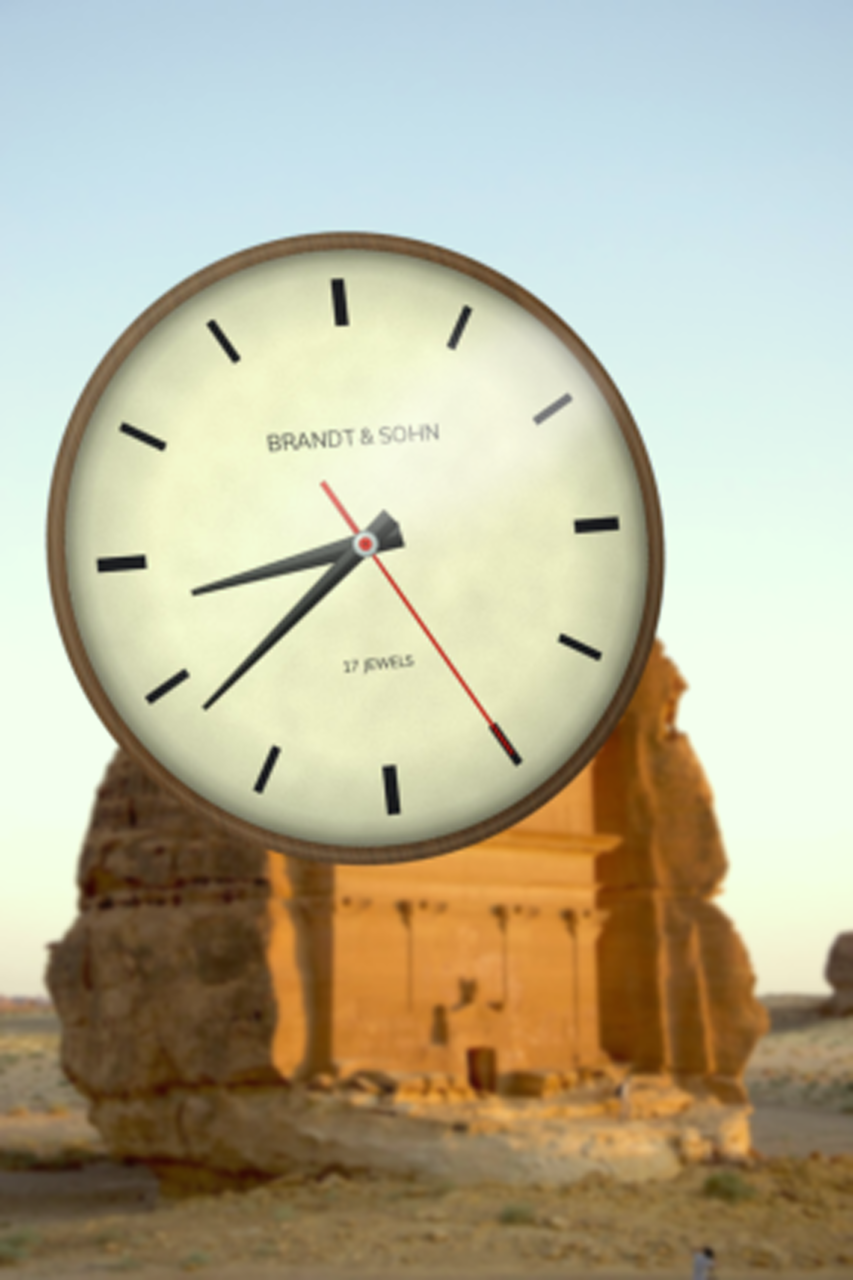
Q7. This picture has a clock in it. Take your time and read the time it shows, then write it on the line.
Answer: 8:38:25
